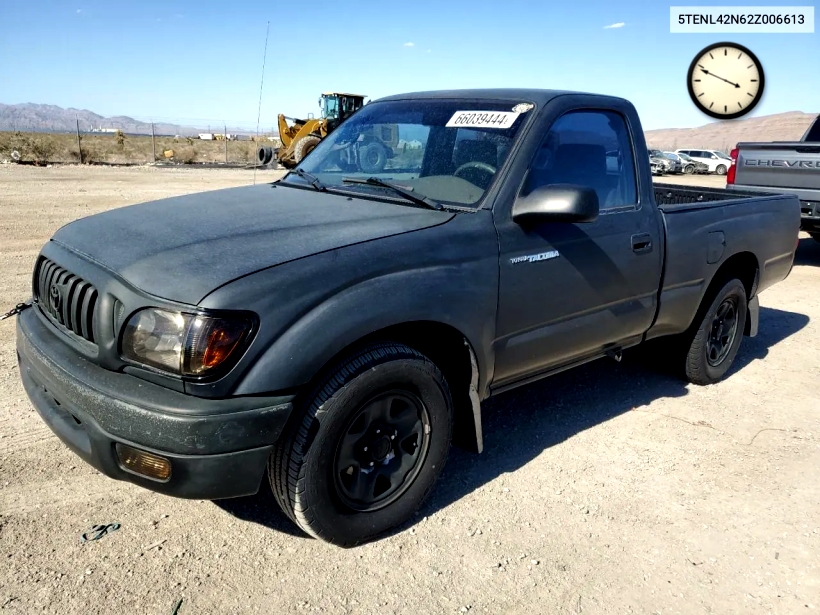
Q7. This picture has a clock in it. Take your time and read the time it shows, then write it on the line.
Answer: 3:49
